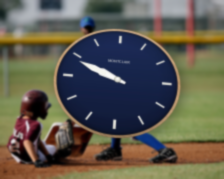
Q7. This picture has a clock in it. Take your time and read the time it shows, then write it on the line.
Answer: 9:49
